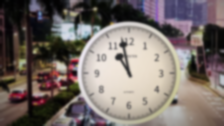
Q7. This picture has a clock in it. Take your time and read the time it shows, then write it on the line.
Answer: 10:58
